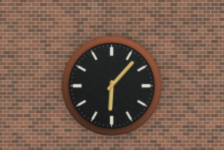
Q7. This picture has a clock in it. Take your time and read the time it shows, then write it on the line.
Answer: 6:07
